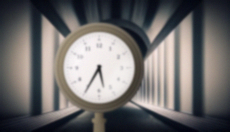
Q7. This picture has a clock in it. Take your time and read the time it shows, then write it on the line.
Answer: 5:35
